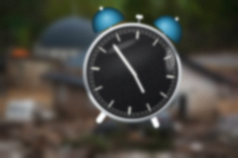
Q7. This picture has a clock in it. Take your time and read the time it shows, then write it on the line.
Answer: 4:53
